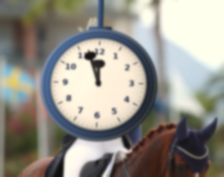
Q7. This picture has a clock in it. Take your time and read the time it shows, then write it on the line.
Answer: 11:57
